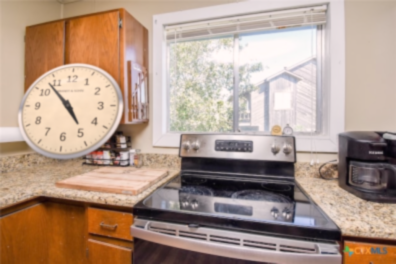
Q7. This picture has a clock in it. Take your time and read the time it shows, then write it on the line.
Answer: 4:53
